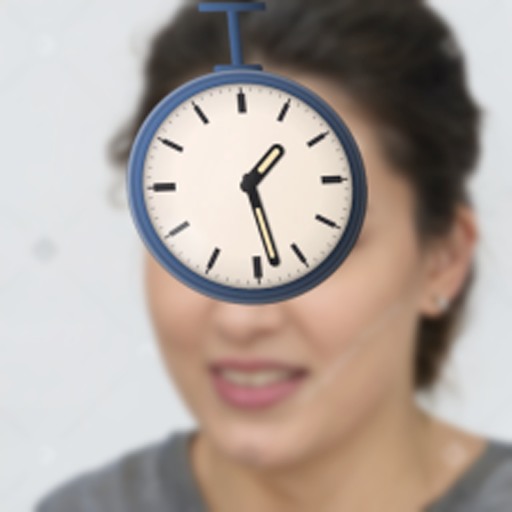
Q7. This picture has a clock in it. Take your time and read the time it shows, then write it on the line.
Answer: 1:28
